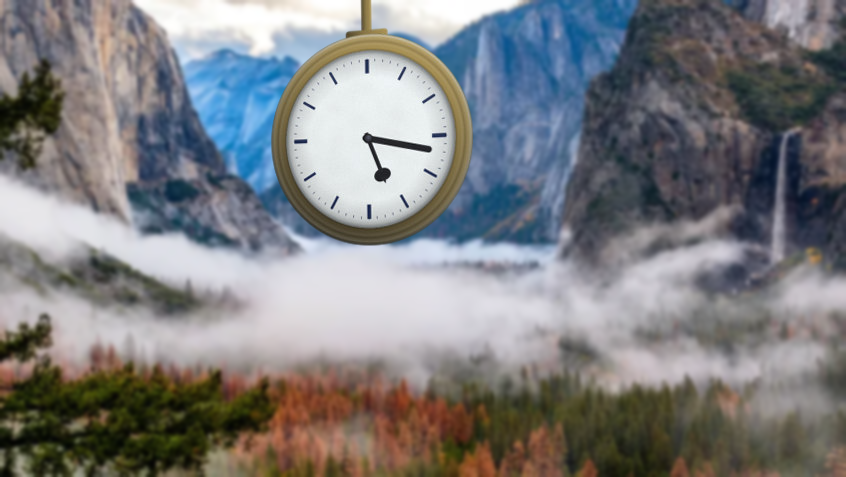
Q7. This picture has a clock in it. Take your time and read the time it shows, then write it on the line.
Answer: 5:17
